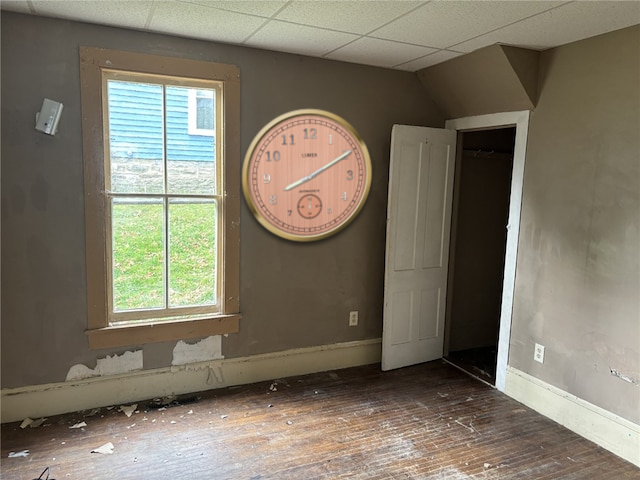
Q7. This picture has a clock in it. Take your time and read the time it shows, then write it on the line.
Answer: 8:10
